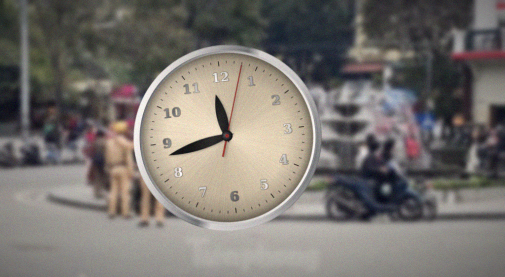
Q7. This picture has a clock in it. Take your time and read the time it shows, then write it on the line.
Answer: 11:43:03
